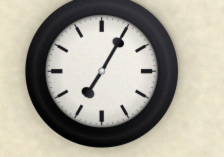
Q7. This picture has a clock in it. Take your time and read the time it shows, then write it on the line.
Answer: 7:05
